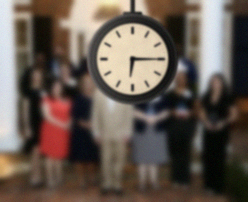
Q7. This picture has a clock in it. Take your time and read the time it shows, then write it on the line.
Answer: 6:15
